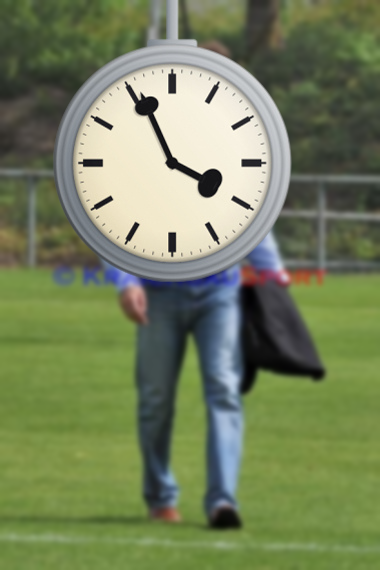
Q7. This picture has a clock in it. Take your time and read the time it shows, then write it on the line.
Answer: 3:56
